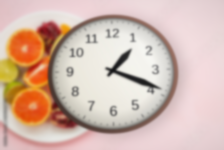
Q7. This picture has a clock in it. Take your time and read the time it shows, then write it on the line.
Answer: 1:19
